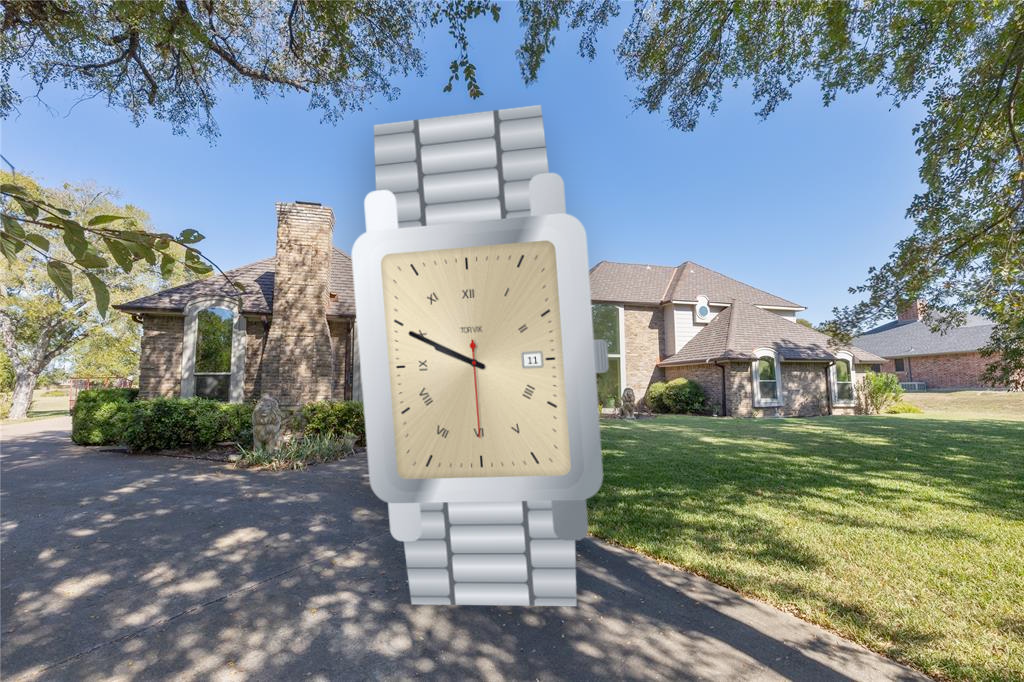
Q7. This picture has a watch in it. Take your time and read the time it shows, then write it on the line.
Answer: 9:49:30
